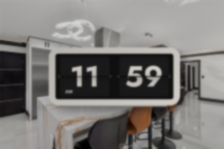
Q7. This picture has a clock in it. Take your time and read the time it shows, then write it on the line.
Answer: 11:59
